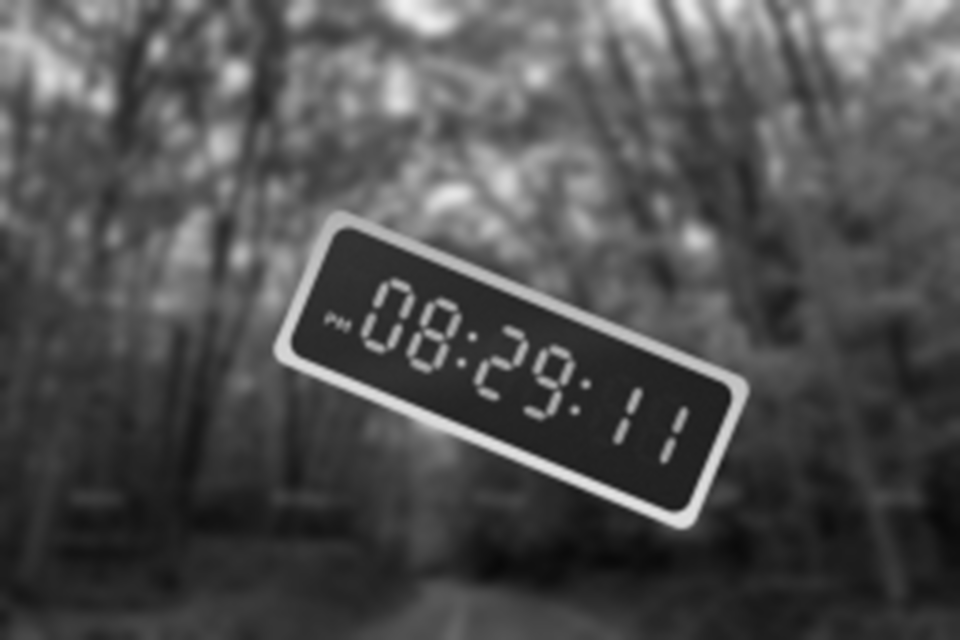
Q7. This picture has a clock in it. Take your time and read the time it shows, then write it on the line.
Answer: 8:29:11
